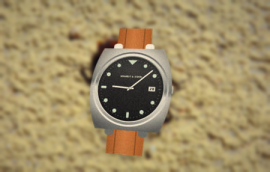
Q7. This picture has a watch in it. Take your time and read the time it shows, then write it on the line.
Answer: 9:08
